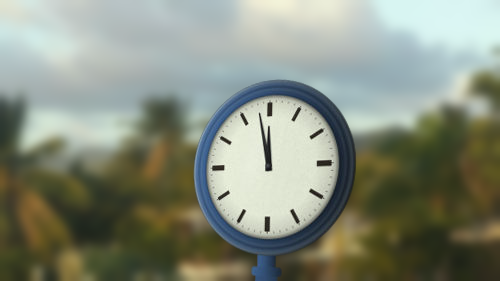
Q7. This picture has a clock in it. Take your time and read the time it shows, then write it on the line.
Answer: 11:58
